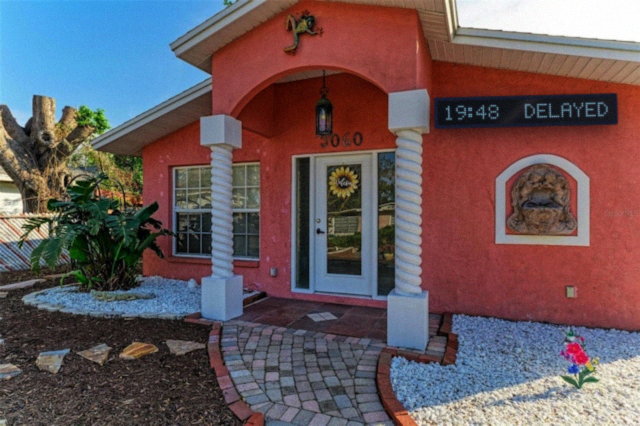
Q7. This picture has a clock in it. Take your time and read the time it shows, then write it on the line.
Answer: 19:48
